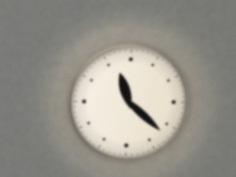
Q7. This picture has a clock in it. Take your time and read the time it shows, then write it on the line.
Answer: 11:22
